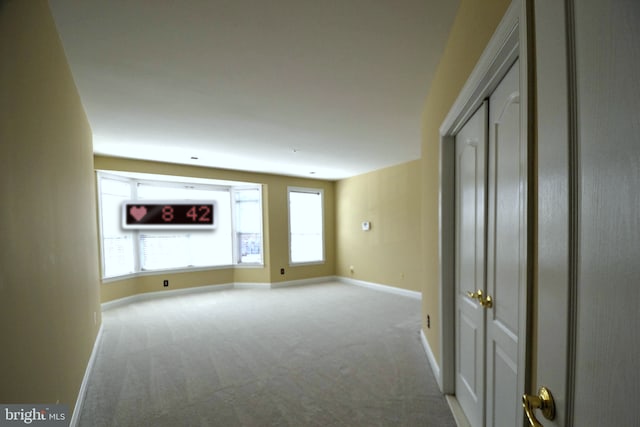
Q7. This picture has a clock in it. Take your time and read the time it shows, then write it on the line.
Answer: 8:42
